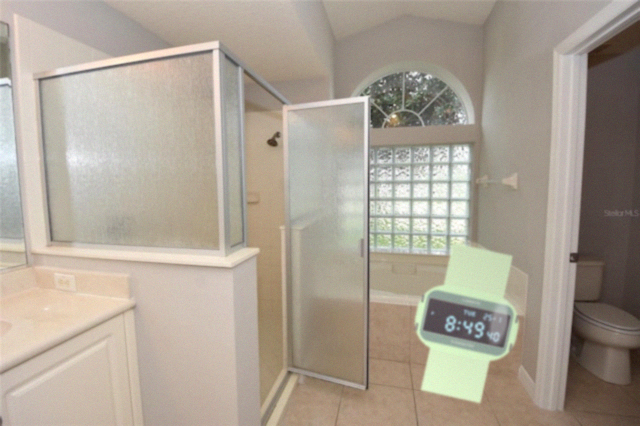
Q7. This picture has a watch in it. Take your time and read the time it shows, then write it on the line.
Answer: 8:49
